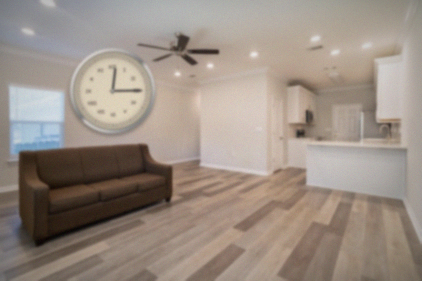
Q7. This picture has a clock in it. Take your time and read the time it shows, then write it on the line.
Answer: 12:15
